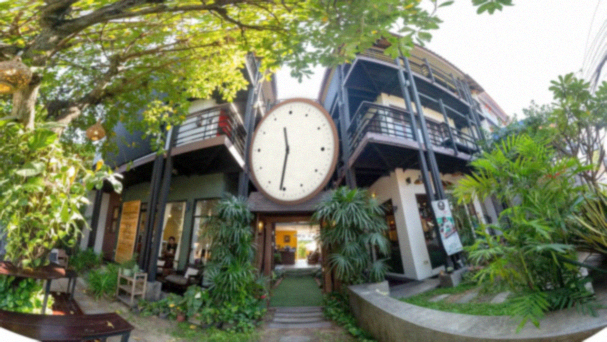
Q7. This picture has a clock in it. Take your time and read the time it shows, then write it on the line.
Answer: 11:31
